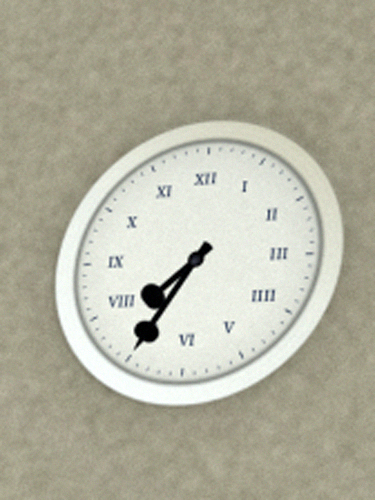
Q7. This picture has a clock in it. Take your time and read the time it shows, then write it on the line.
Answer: 7:35
